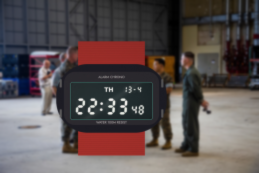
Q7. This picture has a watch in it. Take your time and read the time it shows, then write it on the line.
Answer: 22:33:48
